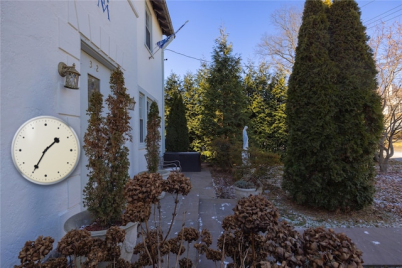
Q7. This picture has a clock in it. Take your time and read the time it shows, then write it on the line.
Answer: 1:35
